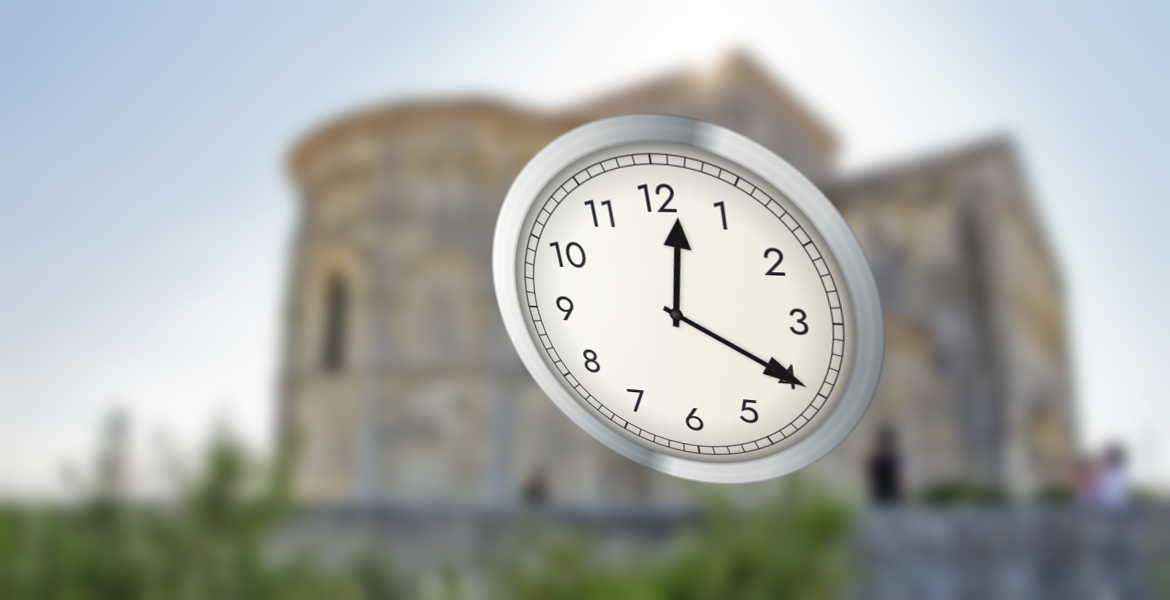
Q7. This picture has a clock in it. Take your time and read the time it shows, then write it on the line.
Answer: 12:20
